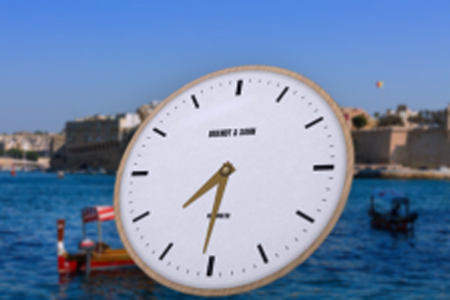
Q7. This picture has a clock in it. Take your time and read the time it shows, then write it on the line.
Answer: 7:31
